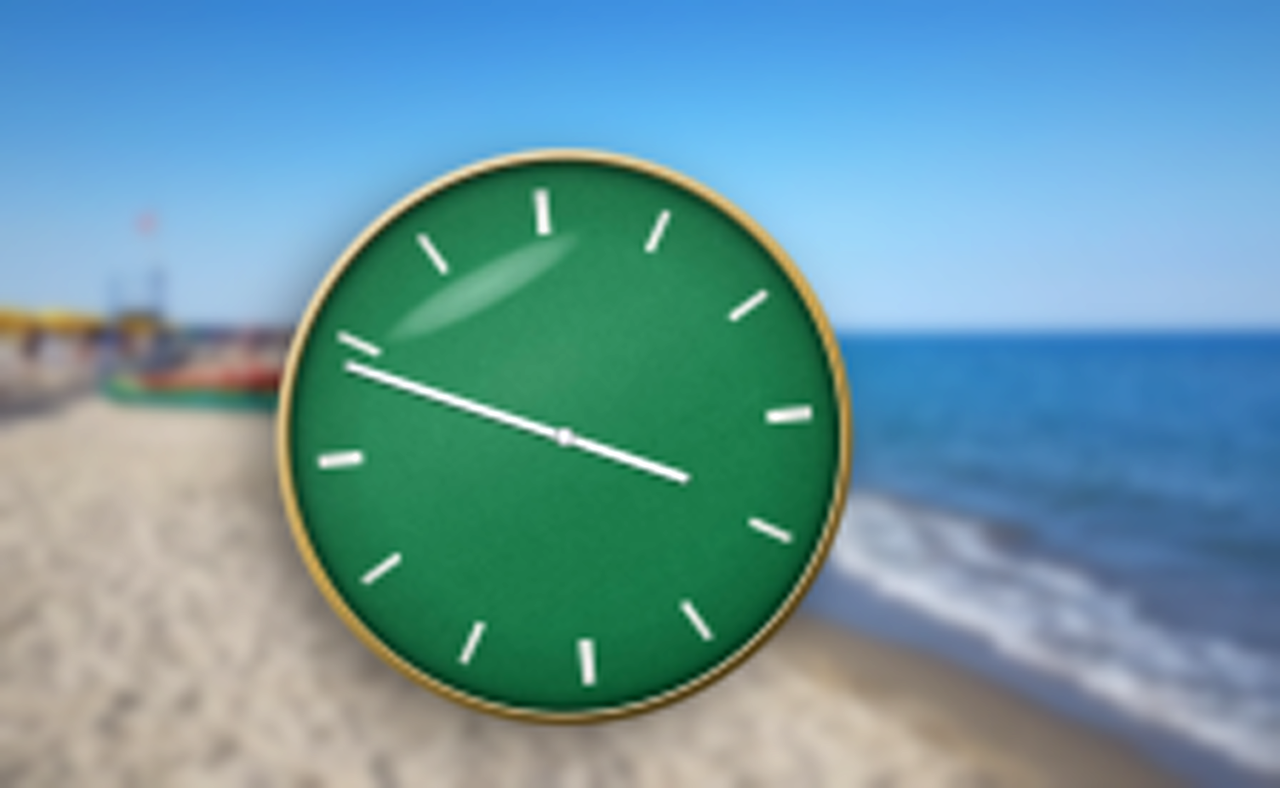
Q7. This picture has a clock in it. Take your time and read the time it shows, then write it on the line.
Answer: 3:49
